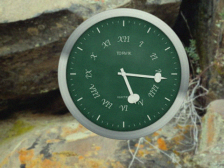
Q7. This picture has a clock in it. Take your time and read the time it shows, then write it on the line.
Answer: 5:16
